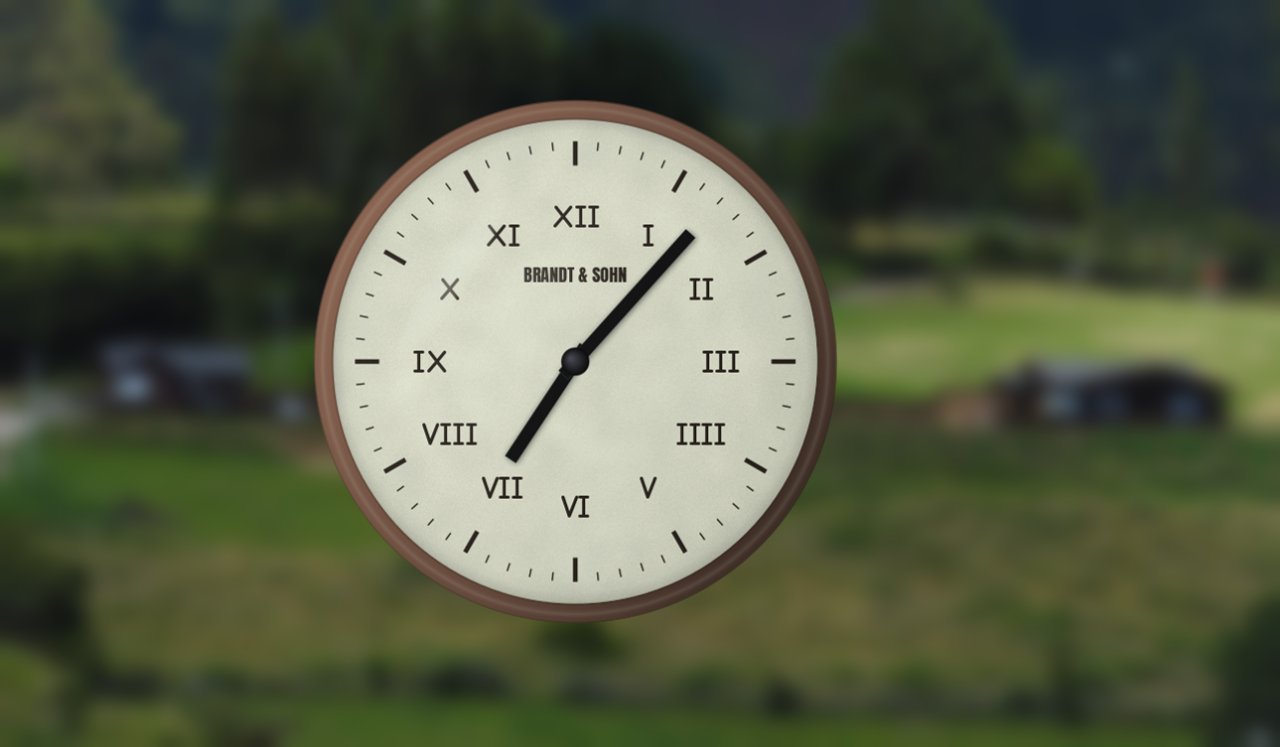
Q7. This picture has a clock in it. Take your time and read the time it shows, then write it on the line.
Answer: 7:07
